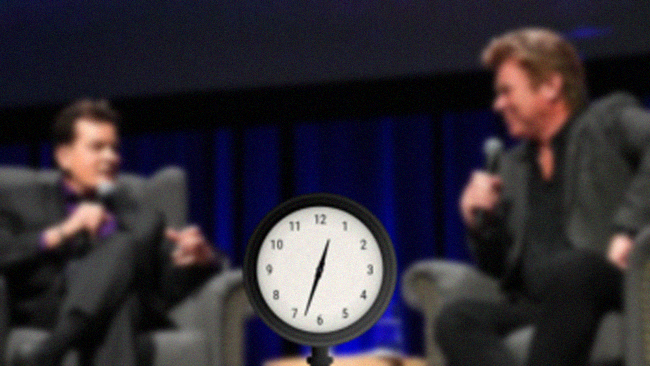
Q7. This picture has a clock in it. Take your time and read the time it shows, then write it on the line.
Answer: 12:33
